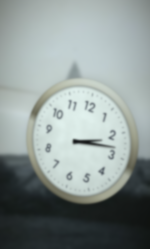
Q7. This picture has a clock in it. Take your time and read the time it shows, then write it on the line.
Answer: 2:13
